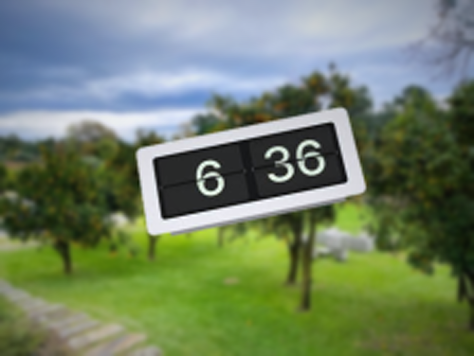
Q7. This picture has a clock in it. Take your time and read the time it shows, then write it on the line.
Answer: 6:36
